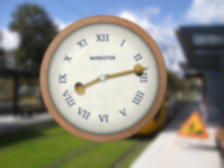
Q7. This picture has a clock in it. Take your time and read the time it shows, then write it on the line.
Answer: 8:13
